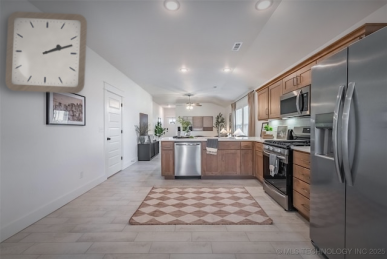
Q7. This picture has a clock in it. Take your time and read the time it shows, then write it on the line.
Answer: 2:12
